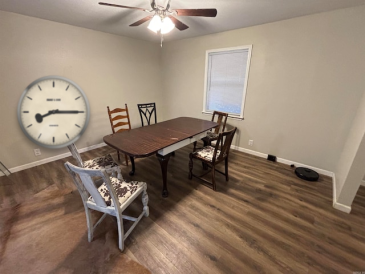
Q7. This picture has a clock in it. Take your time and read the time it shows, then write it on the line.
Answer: 8:15
